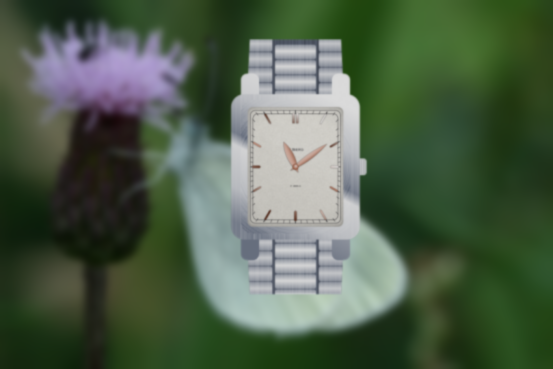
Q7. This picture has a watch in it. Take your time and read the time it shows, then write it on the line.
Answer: 11:09
